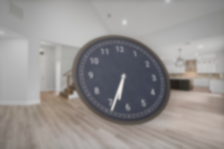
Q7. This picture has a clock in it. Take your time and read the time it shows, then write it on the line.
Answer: 6:34
